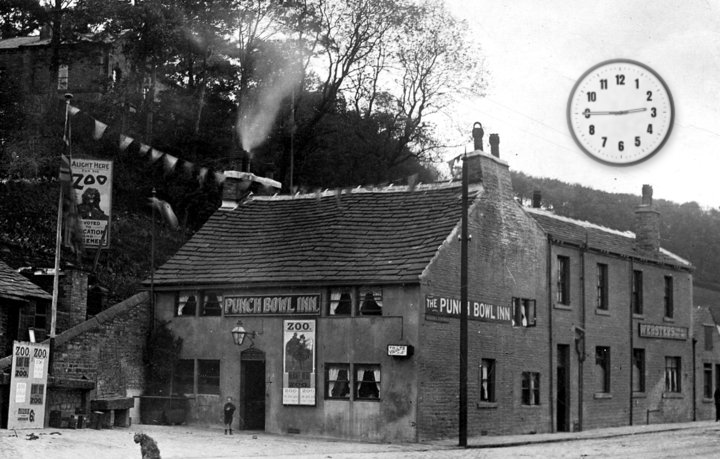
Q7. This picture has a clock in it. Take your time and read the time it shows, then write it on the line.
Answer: 2:45
